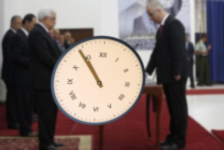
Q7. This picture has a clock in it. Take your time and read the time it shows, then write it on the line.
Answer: 10:54
